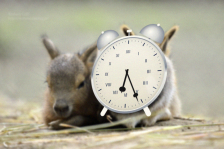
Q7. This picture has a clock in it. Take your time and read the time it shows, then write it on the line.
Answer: 6:26
